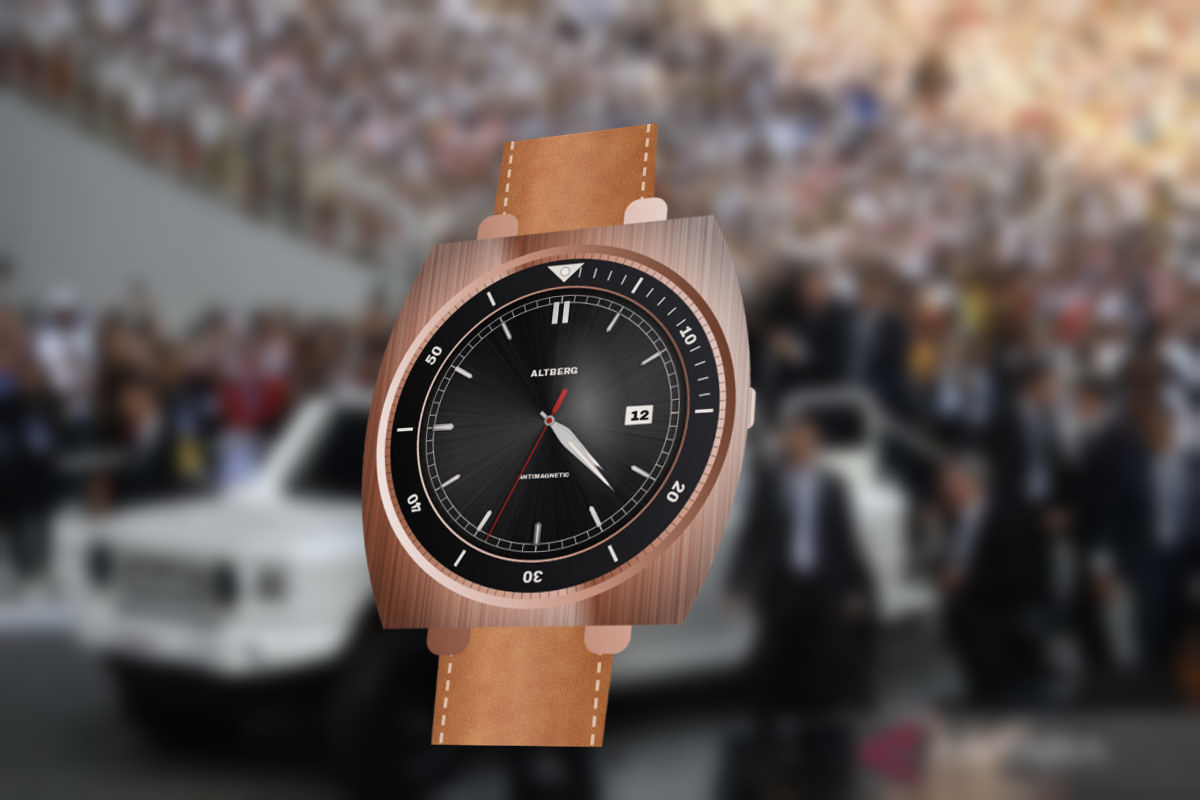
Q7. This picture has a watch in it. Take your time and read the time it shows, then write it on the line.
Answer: 4:22:34
